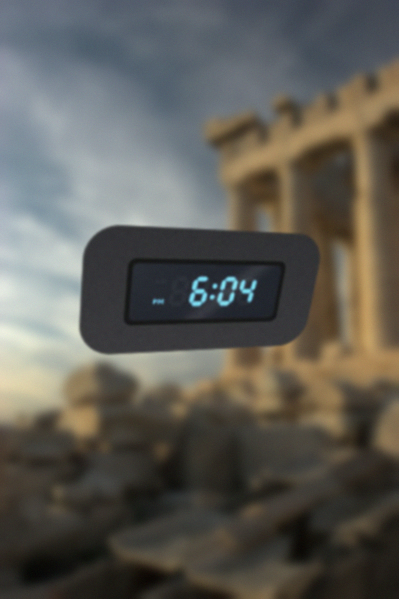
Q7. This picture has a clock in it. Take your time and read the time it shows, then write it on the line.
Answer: 6:04
